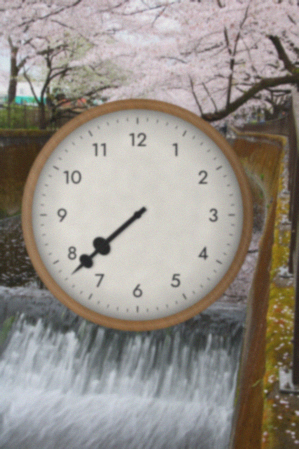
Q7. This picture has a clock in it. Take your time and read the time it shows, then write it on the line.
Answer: 7:38
